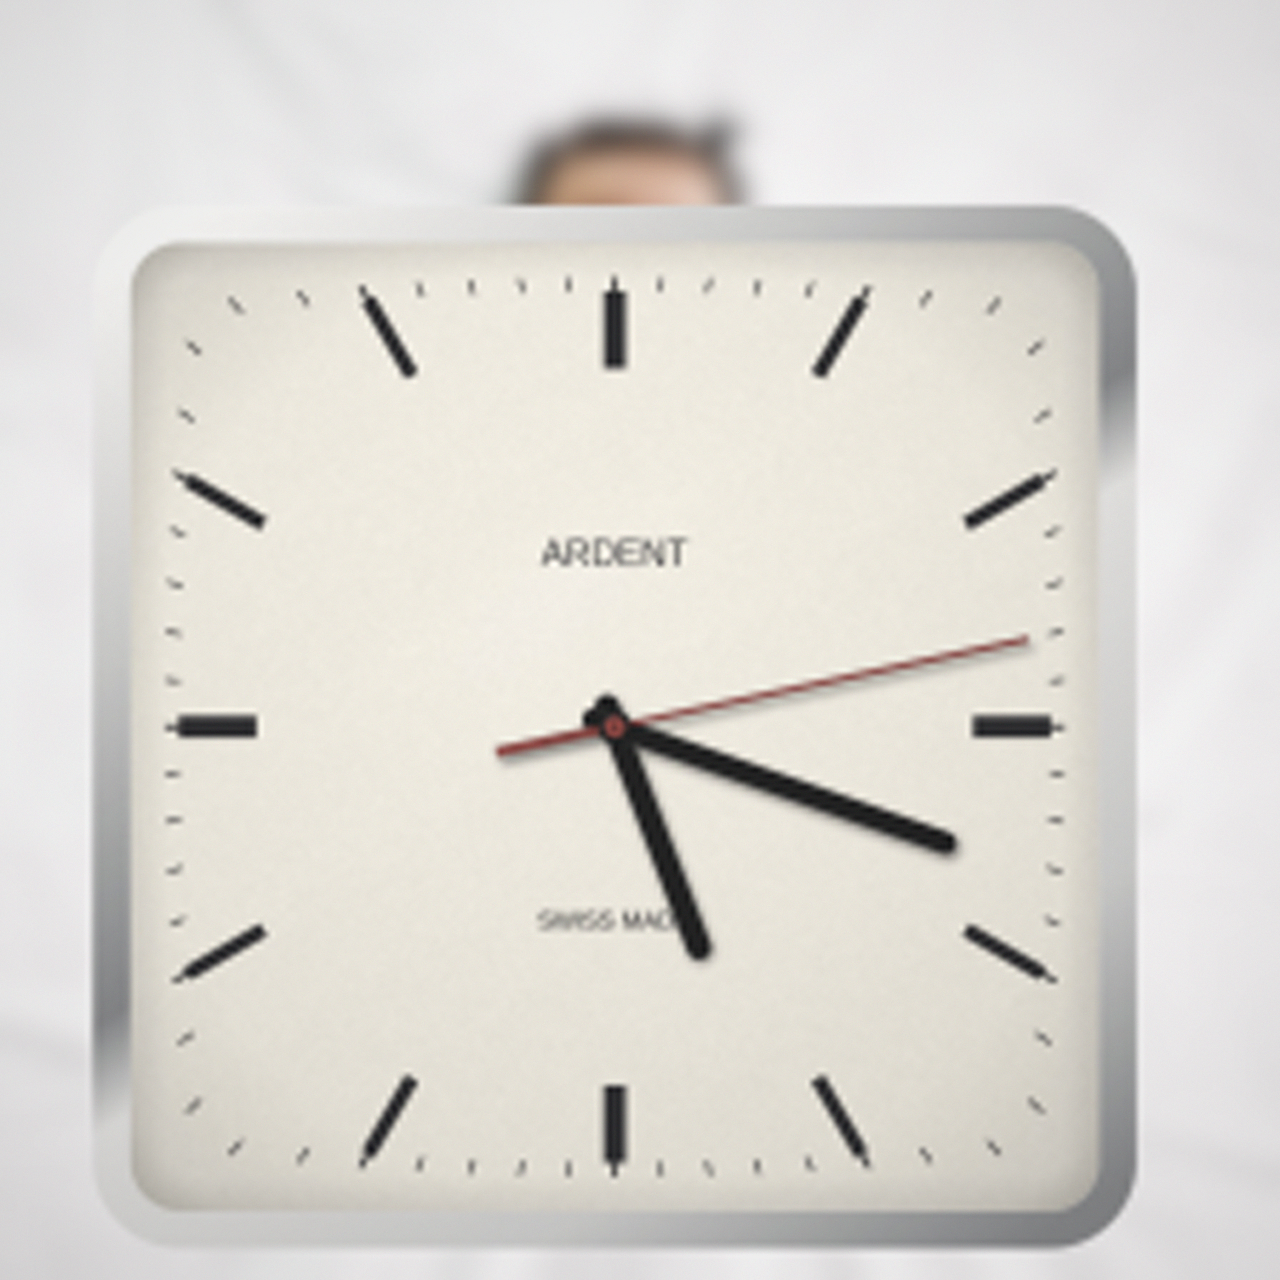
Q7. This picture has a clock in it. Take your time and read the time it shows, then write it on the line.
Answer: 5:18:13
